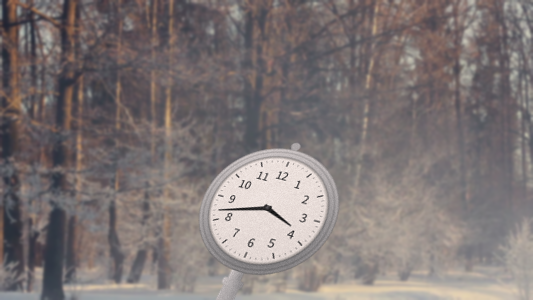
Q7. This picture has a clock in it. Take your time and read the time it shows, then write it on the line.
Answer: 3:42
